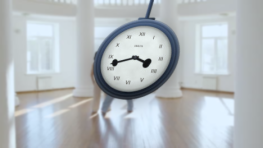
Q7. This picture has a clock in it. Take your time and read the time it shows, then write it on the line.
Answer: 3:42
